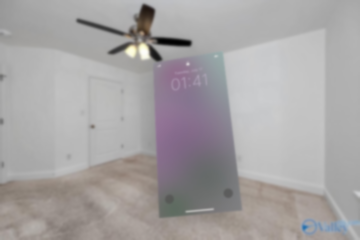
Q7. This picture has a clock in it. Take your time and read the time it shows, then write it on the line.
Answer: 1:41
